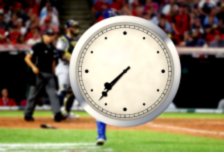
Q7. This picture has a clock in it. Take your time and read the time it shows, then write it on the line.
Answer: 7:37
